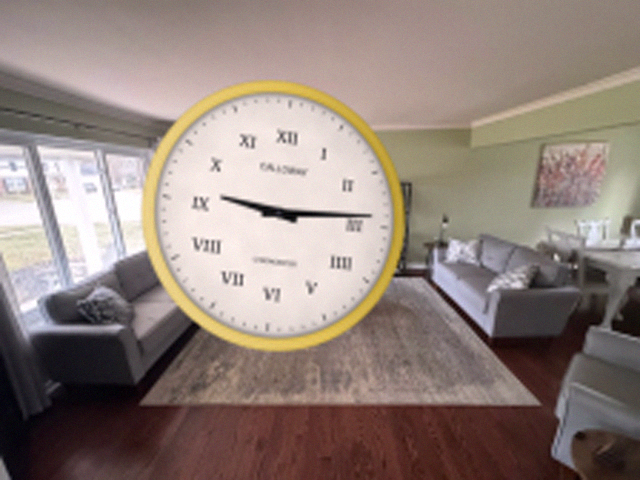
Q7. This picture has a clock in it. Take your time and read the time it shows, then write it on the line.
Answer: 9:14
